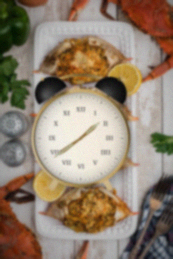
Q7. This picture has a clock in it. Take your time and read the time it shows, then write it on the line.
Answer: 1:39
